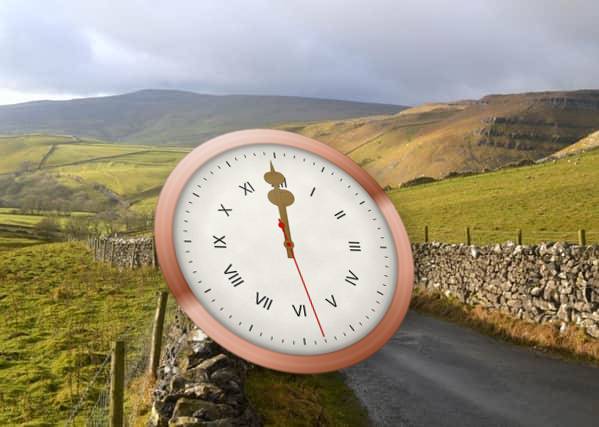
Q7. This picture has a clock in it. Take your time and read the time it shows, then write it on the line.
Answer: 11:59:28
